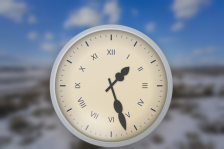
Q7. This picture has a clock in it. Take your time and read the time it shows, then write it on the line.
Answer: 1:27
